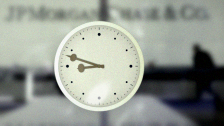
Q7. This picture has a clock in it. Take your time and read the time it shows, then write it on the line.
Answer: 8:48
